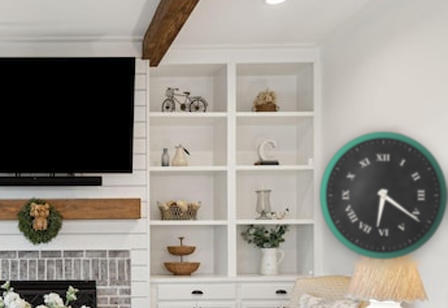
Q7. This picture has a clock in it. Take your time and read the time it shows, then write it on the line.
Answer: 6:21
